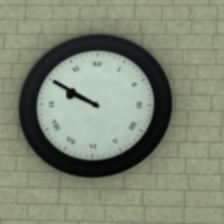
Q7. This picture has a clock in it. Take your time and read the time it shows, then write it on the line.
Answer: 9:50
